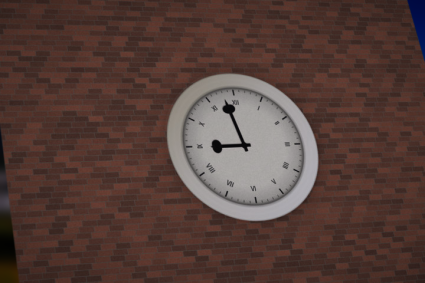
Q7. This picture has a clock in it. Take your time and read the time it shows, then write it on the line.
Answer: 8:58
